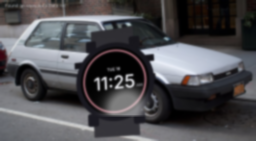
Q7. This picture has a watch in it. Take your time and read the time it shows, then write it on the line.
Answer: 11:25
